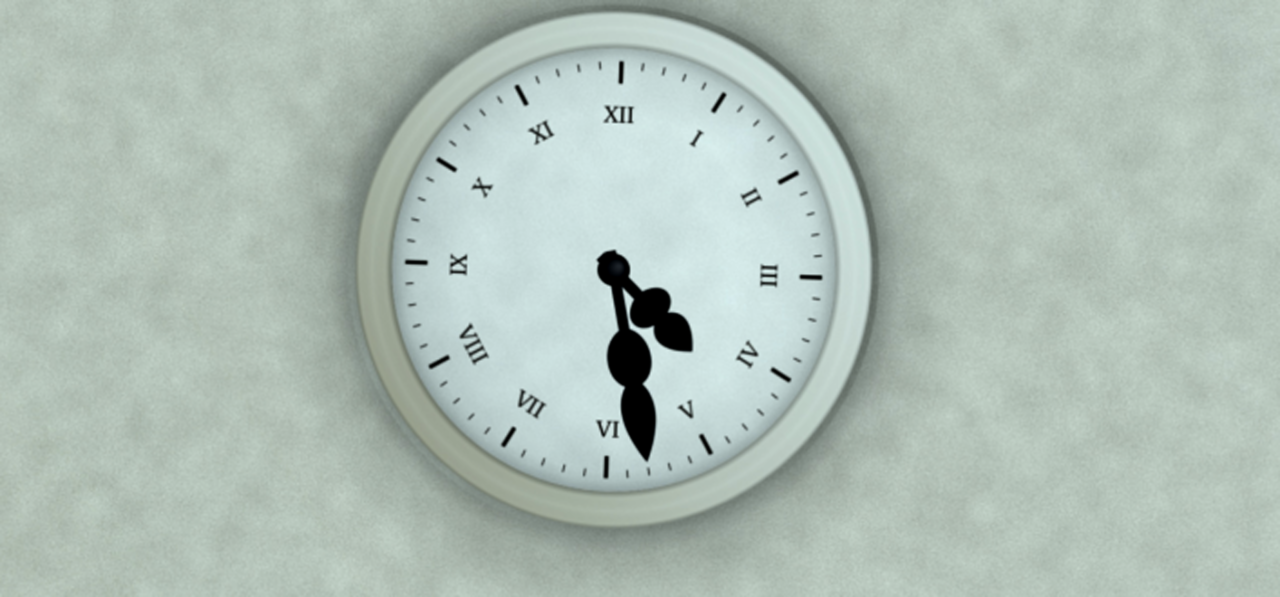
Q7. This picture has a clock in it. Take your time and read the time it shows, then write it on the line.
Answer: 4:28
